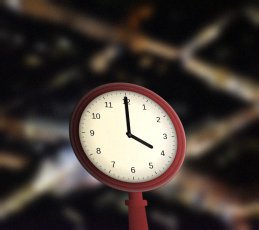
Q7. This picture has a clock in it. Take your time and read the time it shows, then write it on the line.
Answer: 4:00
